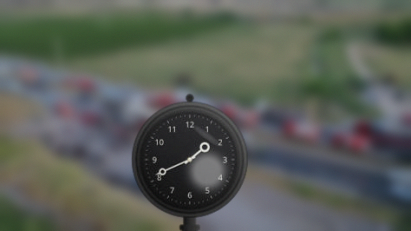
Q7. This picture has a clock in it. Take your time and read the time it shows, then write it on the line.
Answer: 1:41
